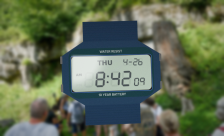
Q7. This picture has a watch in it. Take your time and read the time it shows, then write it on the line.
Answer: 8:42:09
